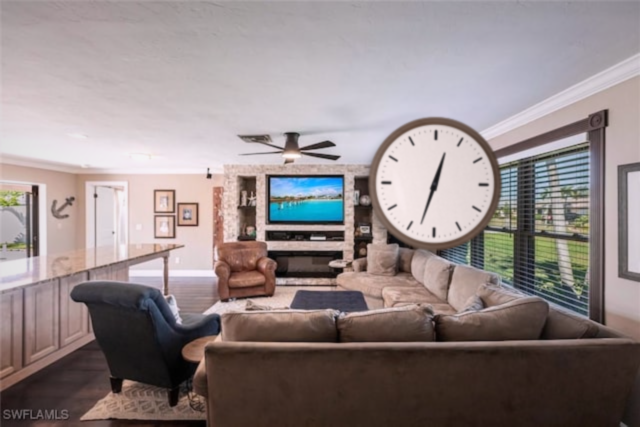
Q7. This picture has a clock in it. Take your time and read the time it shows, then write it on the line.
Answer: 12:33
